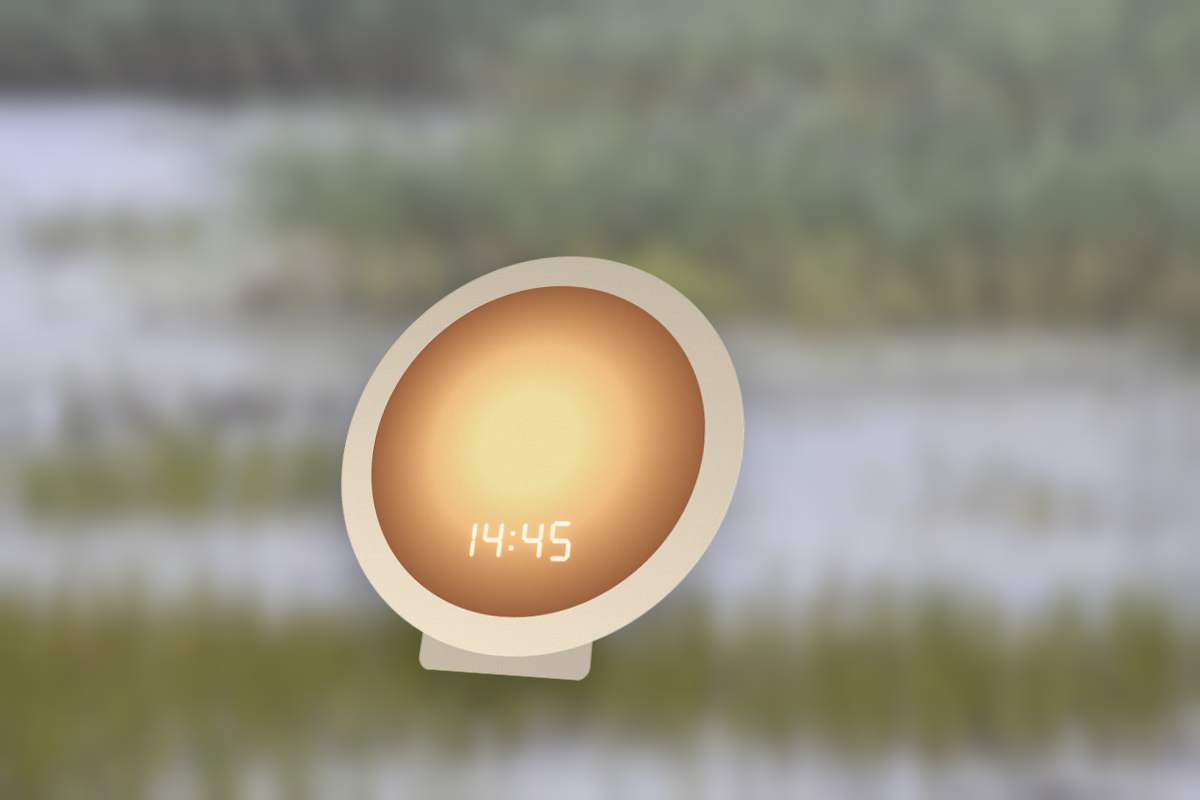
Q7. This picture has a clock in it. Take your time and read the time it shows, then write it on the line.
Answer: 14:45
